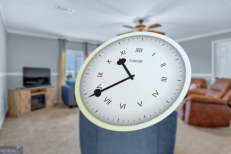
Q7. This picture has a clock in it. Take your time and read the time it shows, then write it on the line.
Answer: 10:39
